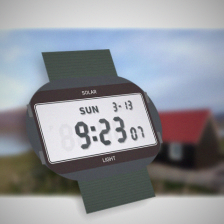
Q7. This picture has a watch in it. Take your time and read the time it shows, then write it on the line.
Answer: 9:23:07
